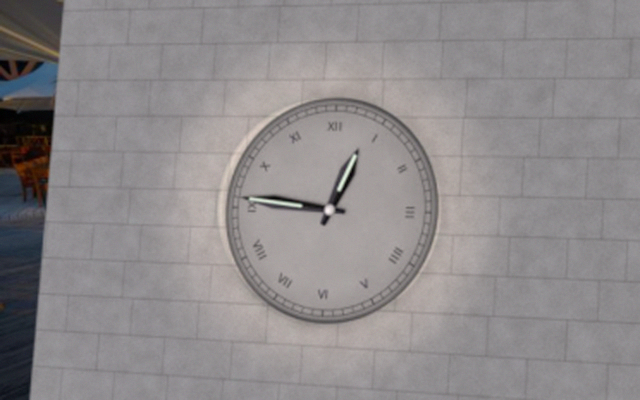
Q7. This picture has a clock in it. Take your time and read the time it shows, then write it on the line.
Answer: 12:46
